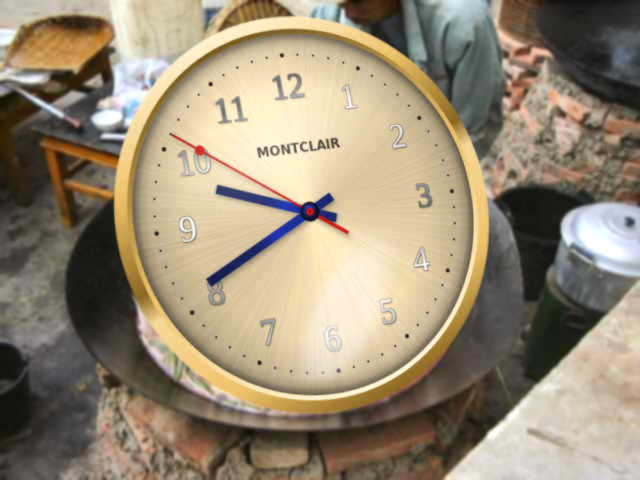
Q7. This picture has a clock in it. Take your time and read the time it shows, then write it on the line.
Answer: 9:40:51
